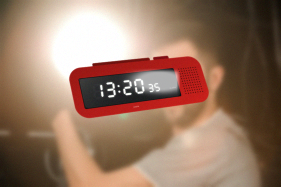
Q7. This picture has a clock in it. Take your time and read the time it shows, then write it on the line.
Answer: 13:20:35
